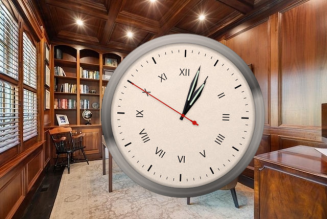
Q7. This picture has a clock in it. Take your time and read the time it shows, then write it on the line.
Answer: 1:02:50
